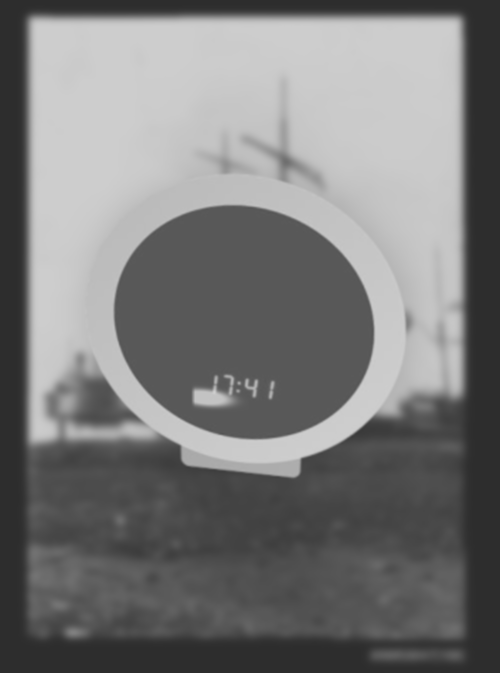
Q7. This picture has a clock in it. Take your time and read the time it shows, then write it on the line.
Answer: 17:41
